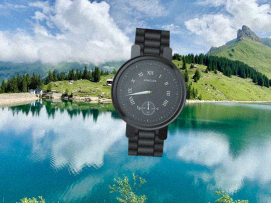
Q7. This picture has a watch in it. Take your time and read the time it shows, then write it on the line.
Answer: 8:43
